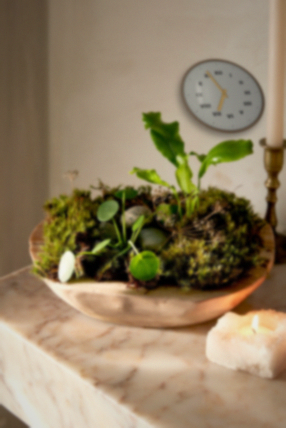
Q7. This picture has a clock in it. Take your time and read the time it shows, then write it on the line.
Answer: 6:56
